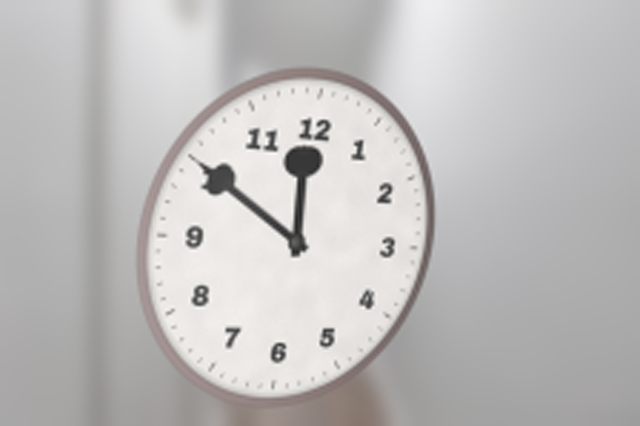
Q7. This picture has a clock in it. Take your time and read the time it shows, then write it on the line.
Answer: 11:50
